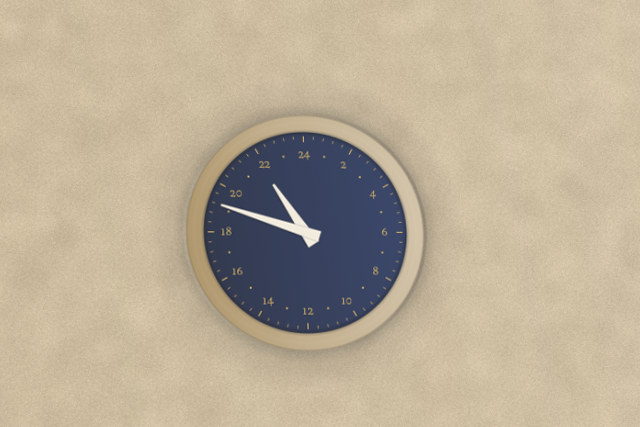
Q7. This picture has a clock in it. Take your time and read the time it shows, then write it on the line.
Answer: 21:48
